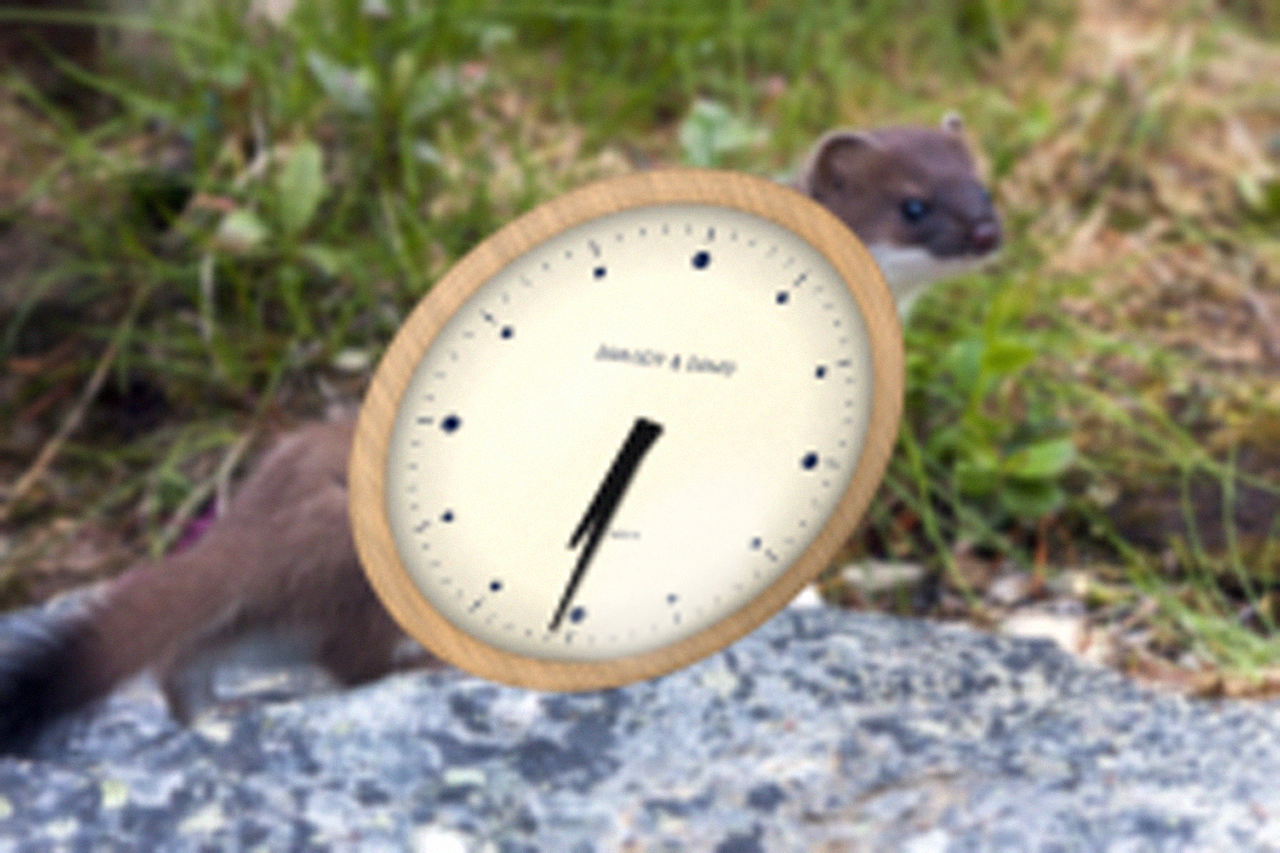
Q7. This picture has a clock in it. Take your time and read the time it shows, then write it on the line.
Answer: 6:31
